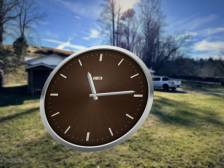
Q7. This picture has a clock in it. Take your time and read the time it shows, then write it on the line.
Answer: 11:14
